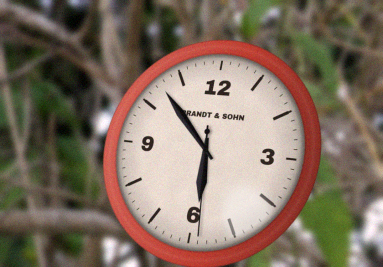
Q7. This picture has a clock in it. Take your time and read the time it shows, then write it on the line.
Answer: 5:52:29
